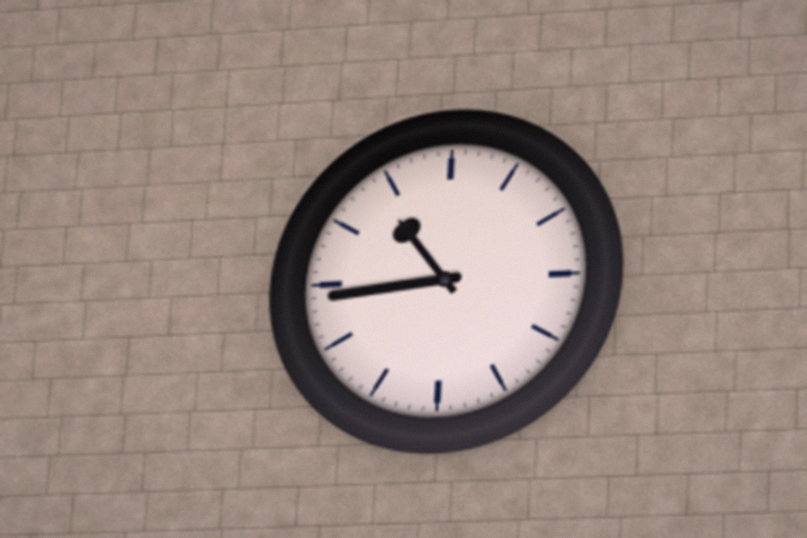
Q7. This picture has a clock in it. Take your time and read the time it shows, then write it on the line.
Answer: 10:44
